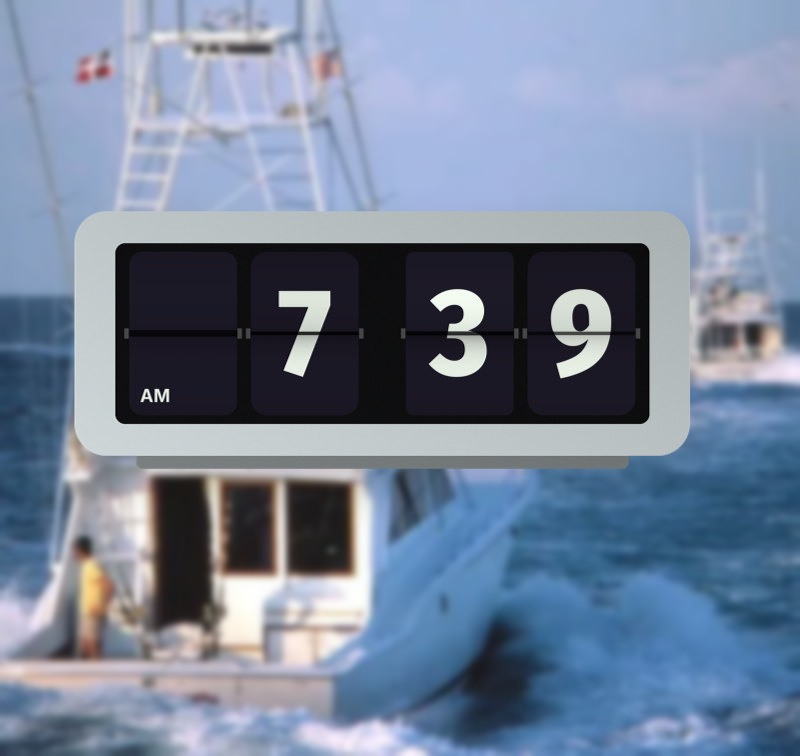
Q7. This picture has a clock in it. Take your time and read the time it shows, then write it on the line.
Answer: 7:39
